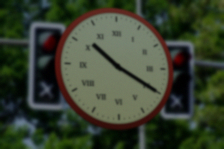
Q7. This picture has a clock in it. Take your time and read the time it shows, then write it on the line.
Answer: 10:20
